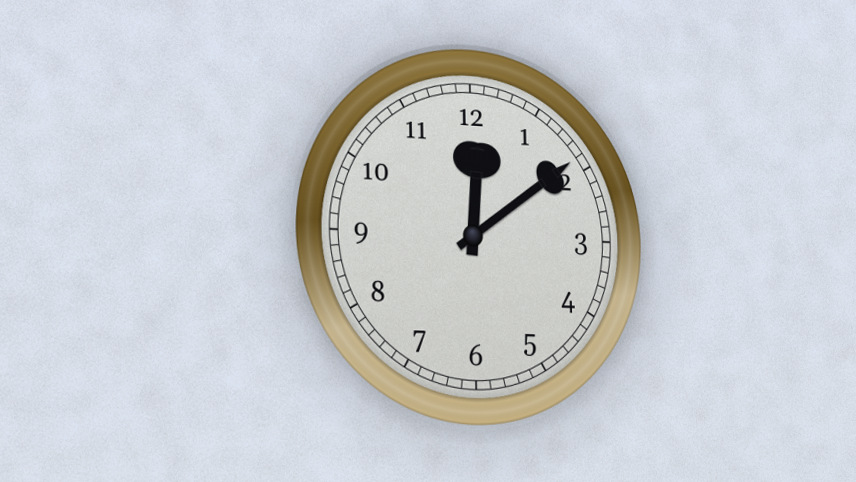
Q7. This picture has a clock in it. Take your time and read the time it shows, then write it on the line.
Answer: 12:09
